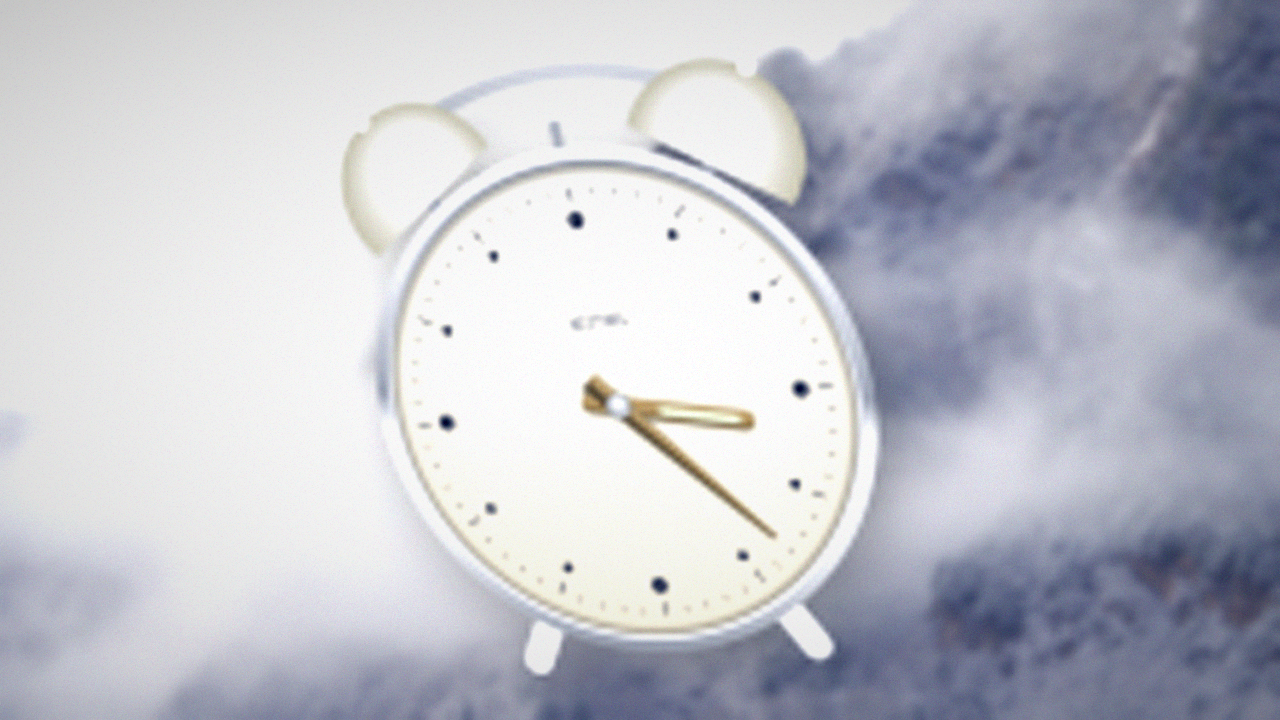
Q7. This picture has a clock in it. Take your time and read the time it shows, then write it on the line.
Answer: 3:23
